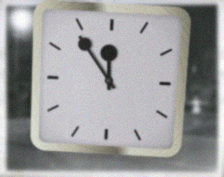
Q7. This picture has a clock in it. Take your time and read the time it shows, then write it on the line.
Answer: 11:54
